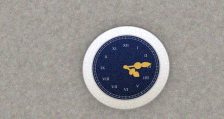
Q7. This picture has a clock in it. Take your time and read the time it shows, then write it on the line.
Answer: 4:14
